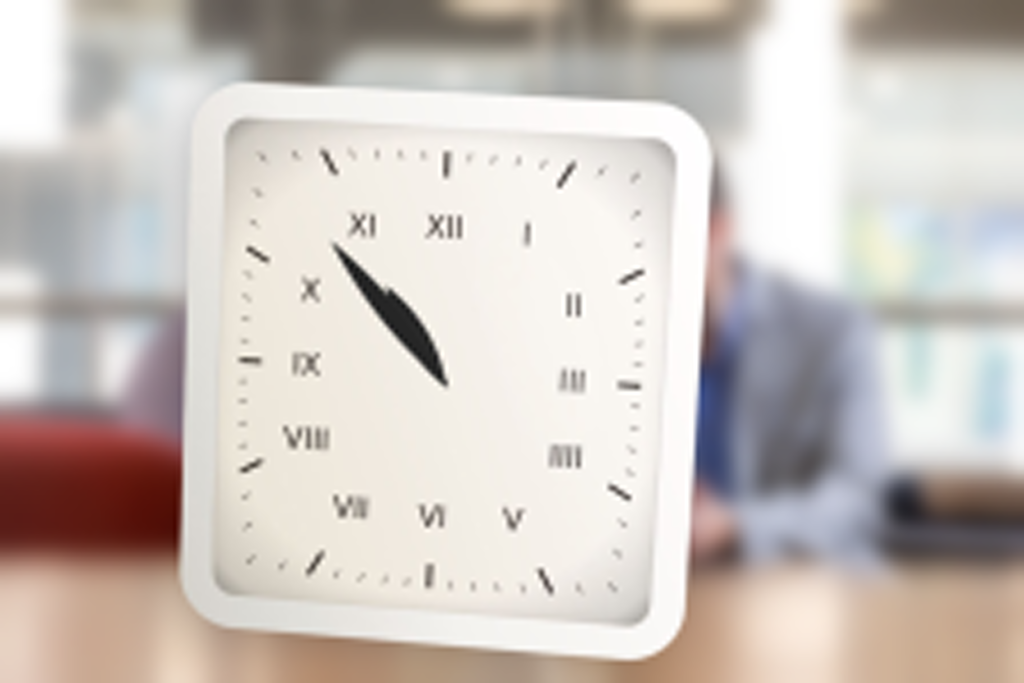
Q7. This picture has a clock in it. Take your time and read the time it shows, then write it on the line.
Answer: 10:53
